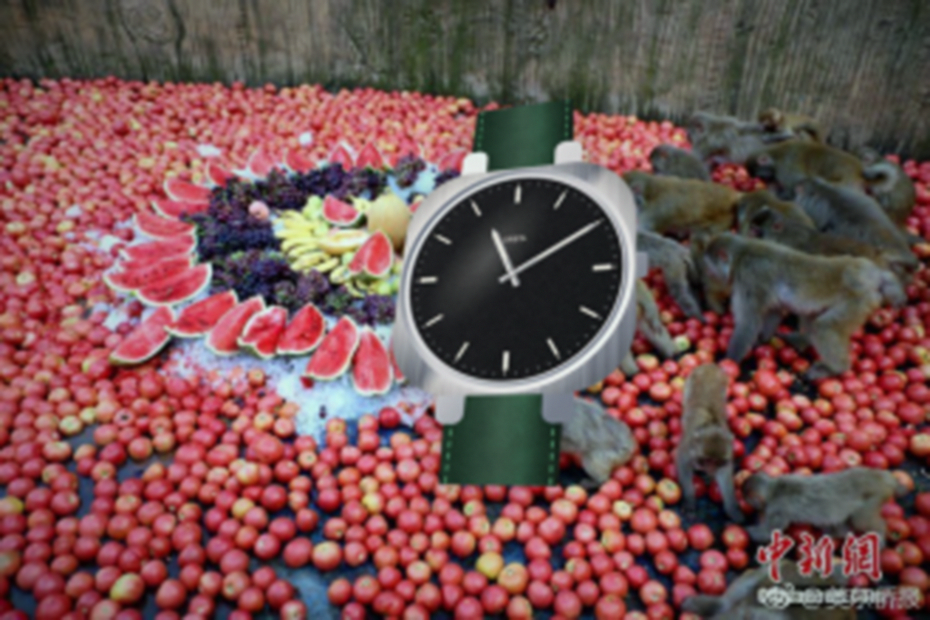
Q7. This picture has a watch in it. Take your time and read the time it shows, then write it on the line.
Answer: 11:10
